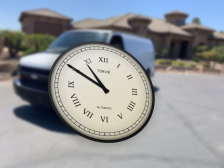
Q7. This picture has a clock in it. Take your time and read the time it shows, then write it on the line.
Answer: 10:50
